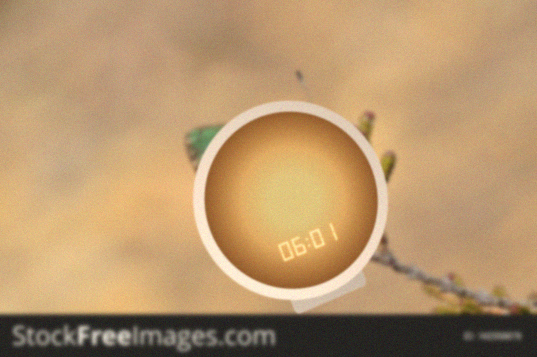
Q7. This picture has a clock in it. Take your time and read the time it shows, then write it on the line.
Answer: 6:01
